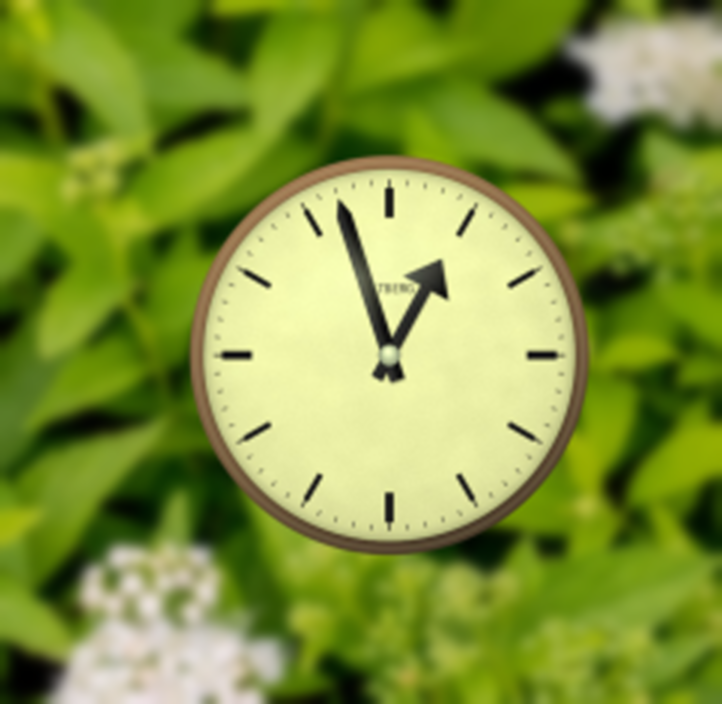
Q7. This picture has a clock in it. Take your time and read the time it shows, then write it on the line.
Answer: 12:57
